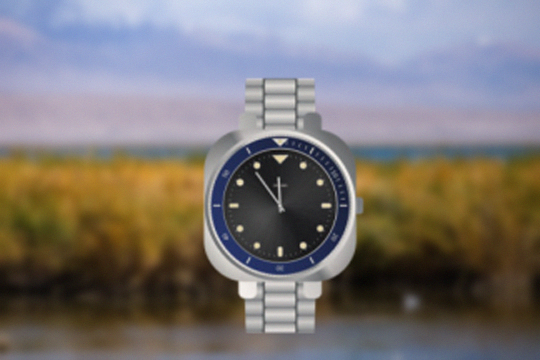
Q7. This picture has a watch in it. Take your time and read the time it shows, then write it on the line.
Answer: 11:54
